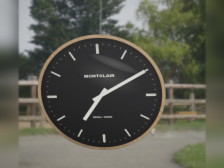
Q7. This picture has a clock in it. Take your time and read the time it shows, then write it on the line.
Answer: 7:10
